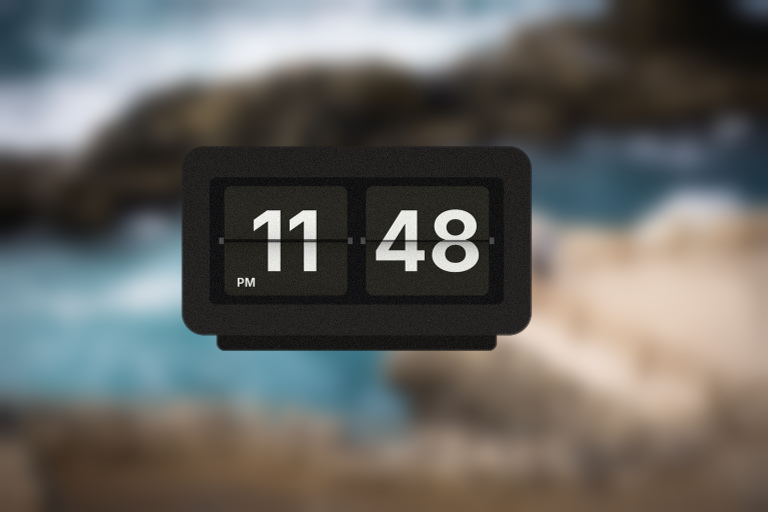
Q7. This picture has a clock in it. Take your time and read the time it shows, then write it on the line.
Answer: 11:48
